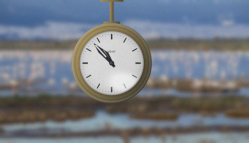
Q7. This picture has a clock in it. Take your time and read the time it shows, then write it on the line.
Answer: 10:53
